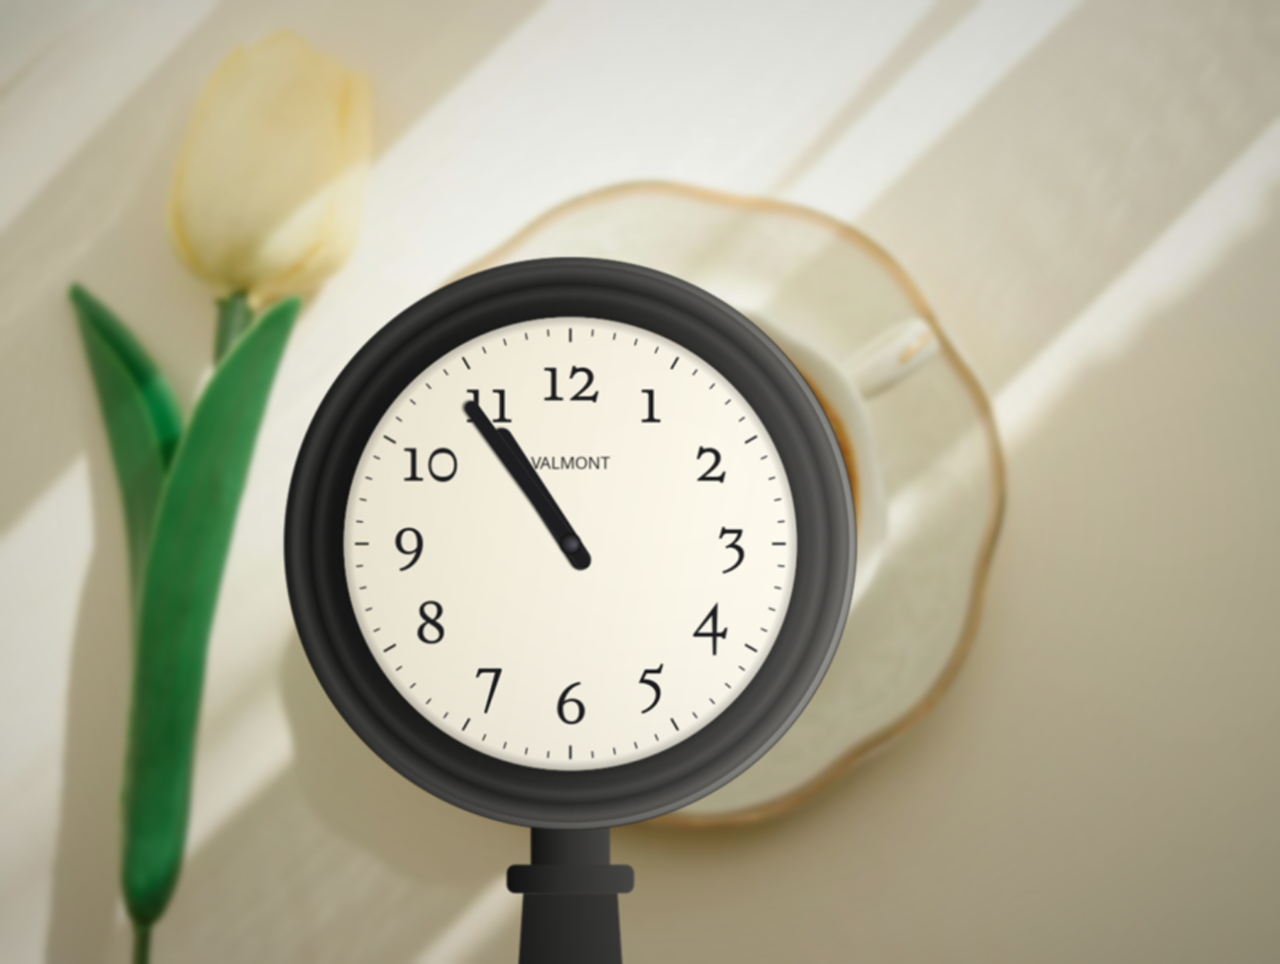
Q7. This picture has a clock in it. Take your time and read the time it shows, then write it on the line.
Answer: 10:54
